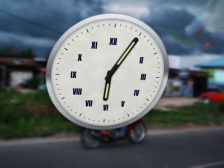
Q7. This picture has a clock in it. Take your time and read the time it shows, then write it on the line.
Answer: 6:05
